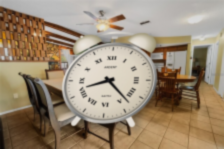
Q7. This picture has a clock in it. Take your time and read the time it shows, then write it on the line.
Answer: 8:23
